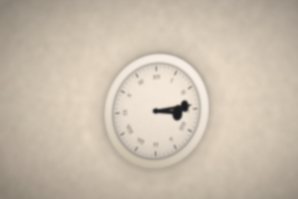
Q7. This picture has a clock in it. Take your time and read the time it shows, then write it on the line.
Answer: 3:14
